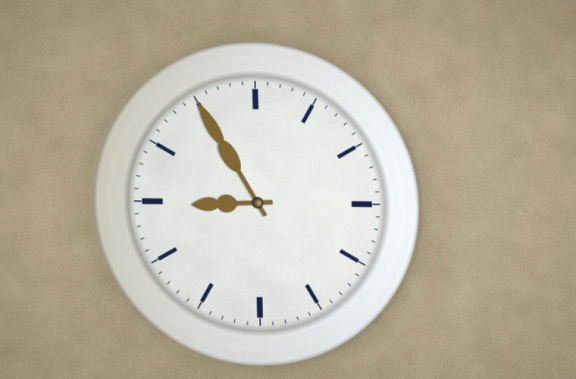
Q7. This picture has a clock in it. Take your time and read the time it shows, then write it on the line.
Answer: 8:55
